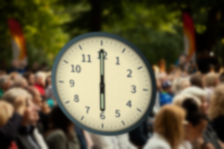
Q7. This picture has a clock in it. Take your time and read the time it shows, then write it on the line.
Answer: 6:00
